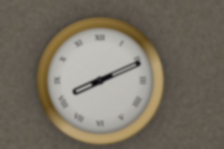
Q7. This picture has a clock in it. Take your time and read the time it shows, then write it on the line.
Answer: 8:11
